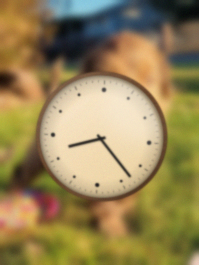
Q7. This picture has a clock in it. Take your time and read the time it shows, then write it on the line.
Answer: 8:23
